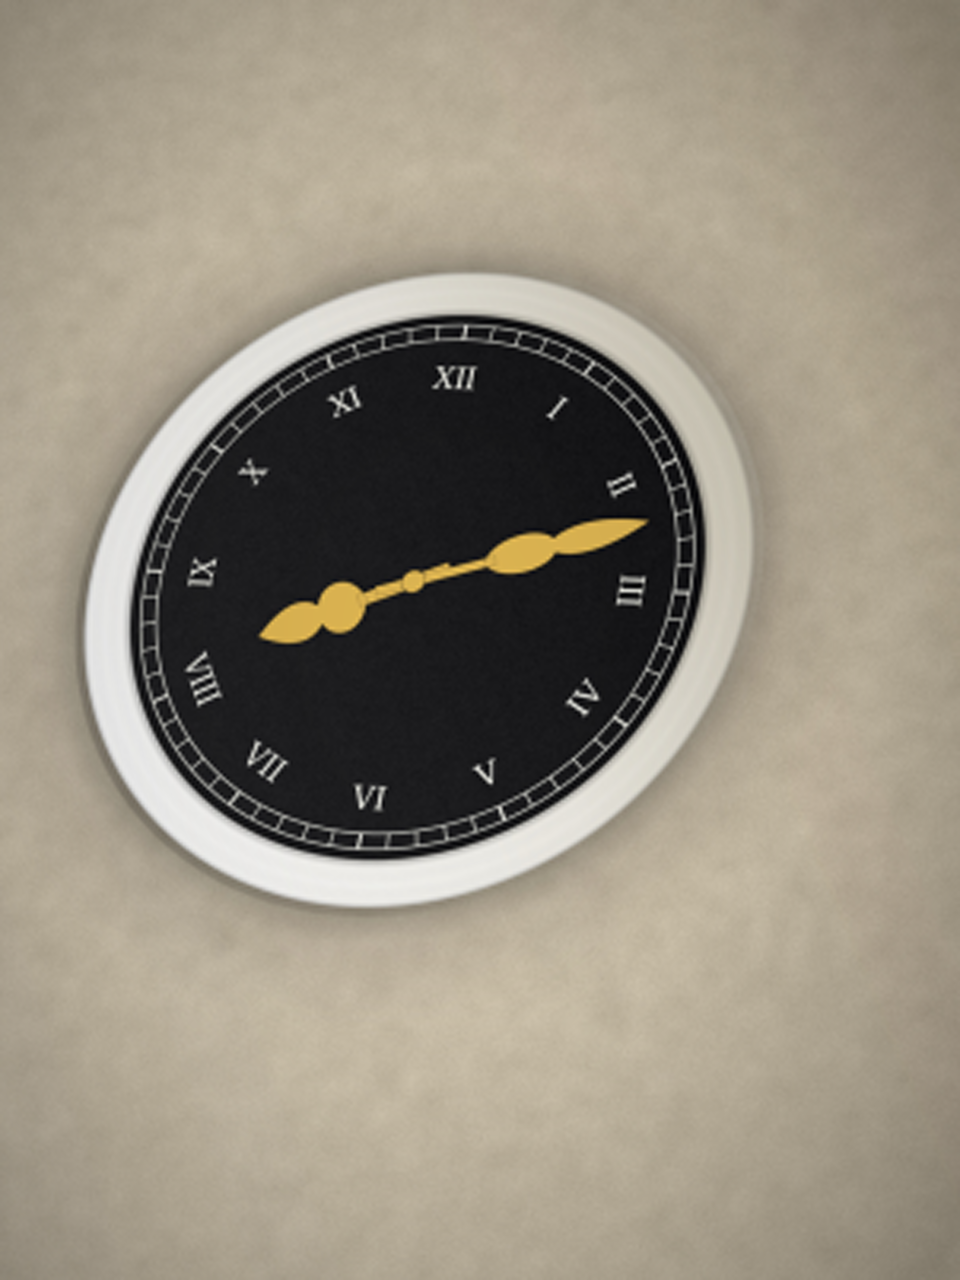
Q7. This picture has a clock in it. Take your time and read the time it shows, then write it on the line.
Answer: 8:12
